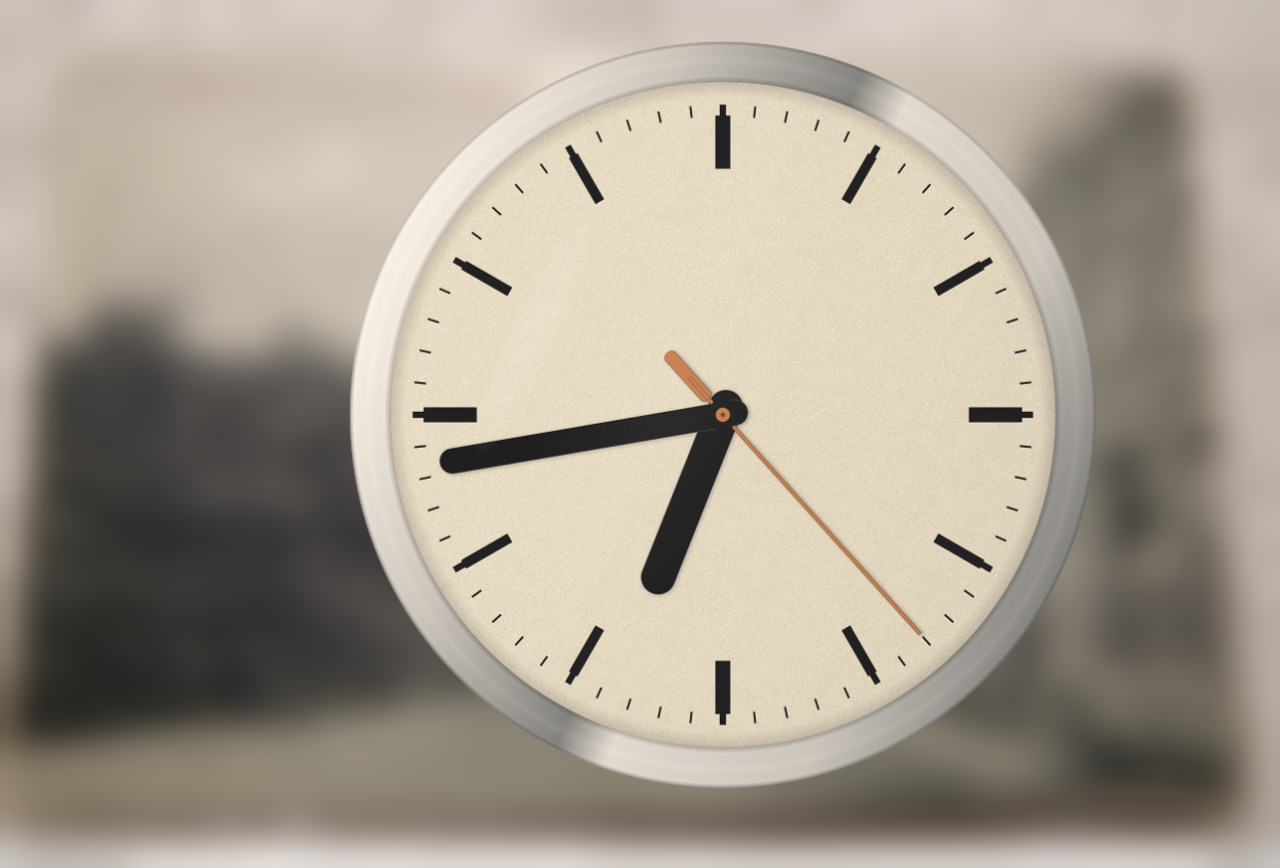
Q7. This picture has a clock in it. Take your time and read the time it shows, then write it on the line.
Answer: 6:43:23
